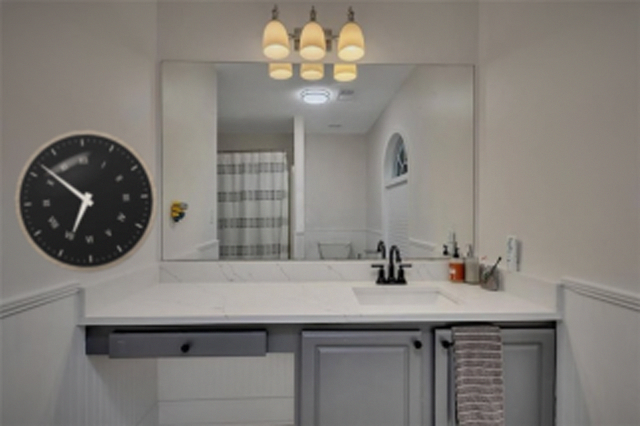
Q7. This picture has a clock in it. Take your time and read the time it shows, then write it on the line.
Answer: 6:52
